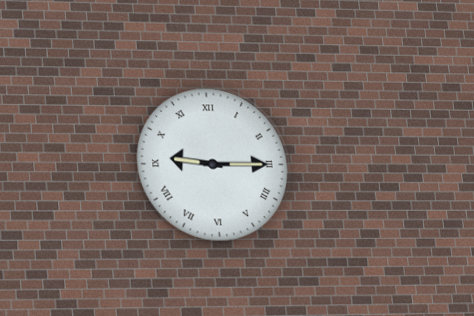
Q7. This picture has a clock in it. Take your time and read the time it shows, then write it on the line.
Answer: 9:15
